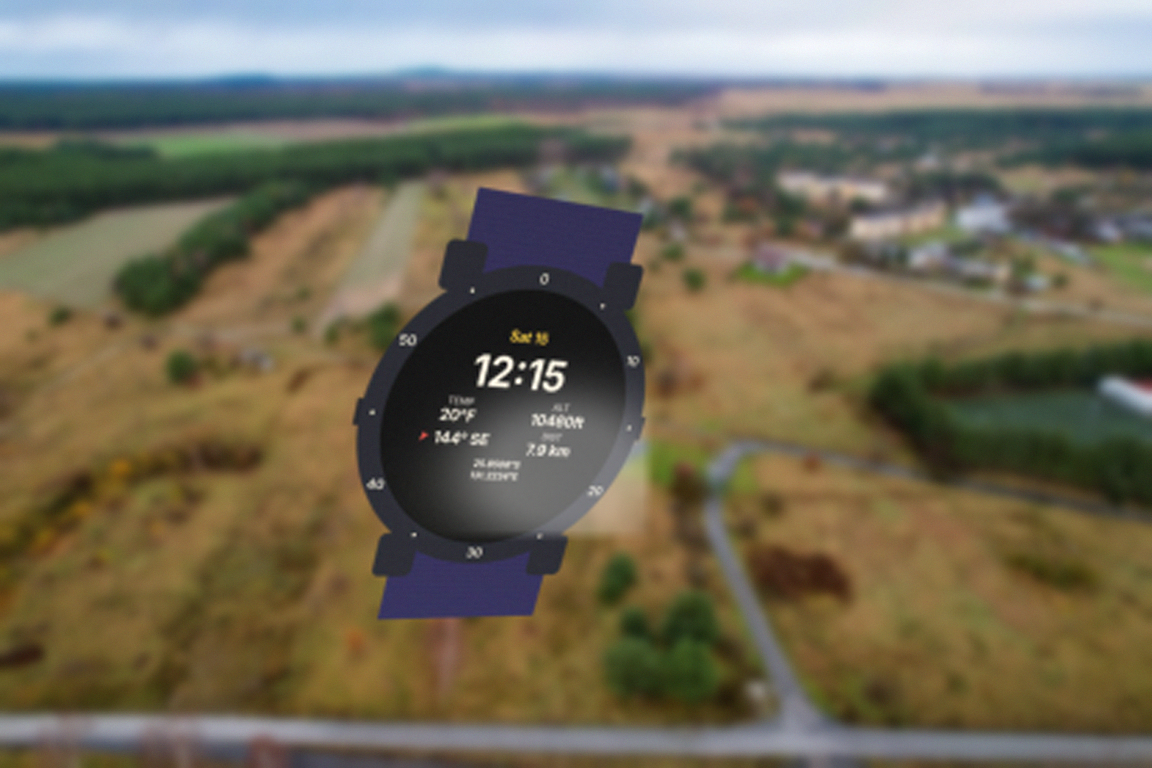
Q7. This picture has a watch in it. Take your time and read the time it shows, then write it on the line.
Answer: 12:15
